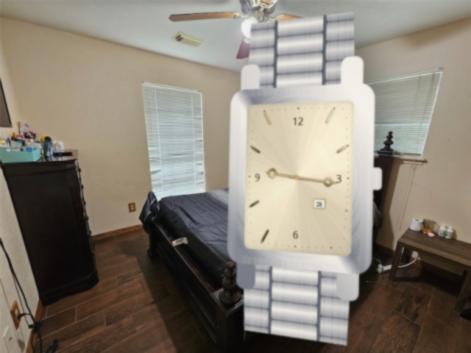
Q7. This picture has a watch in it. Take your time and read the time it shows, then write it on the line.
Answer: 9:16
